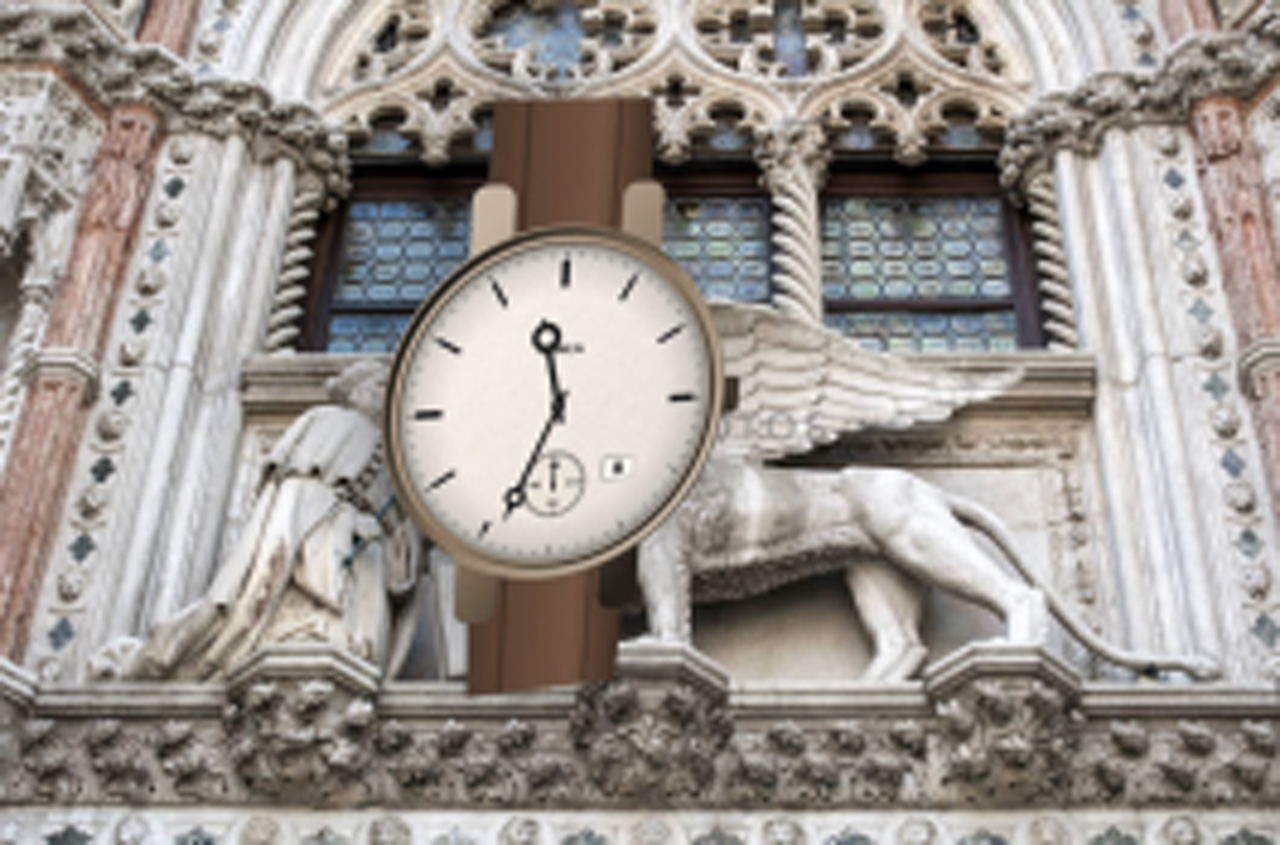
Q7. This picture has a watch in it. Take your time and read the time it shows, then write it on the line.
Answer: 11:34
